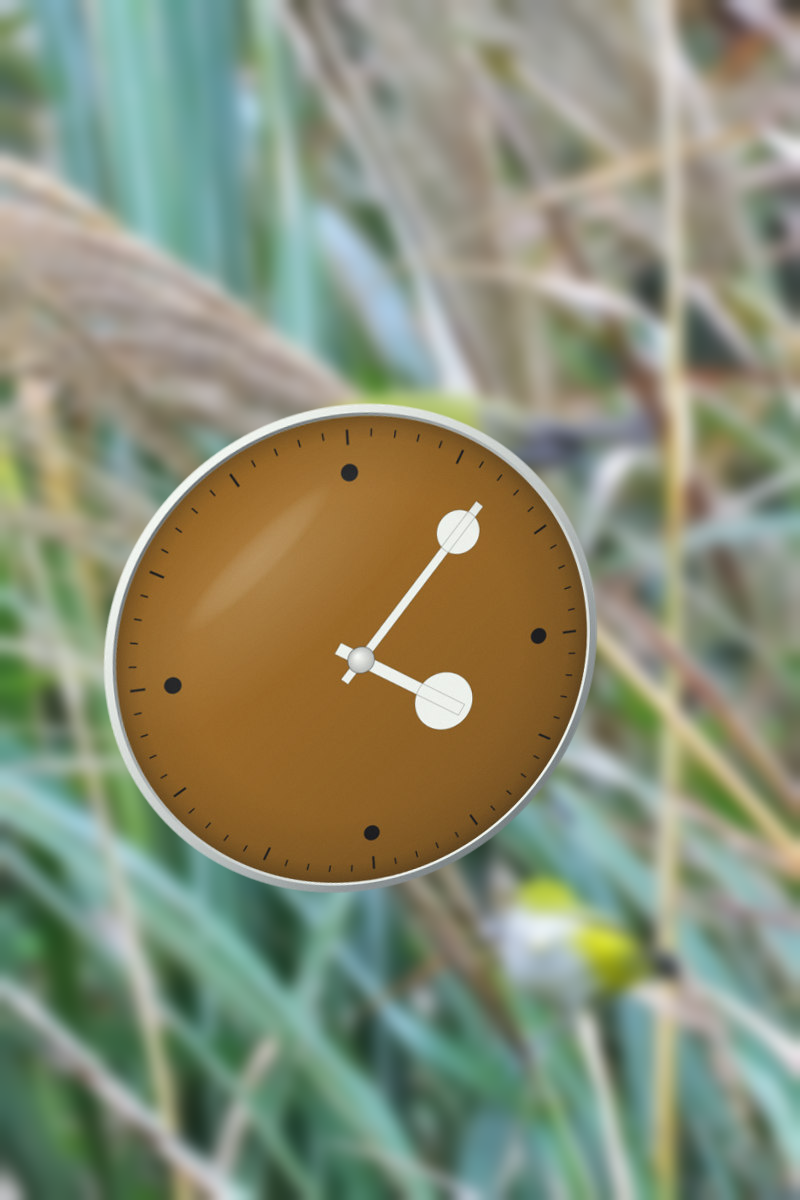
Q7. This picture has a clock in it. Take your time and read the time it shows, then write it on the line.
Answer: 4:07
